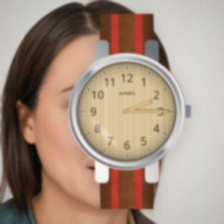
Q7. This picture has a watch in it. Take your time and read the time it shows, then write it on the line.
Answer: 2:15
